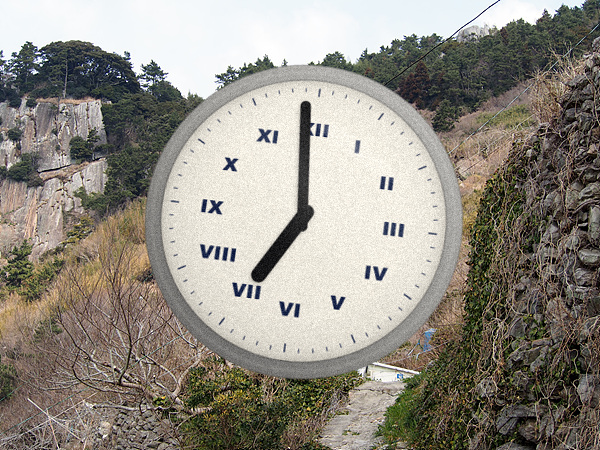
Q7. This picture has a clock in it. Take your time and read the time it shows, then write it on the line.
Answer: 6:59
